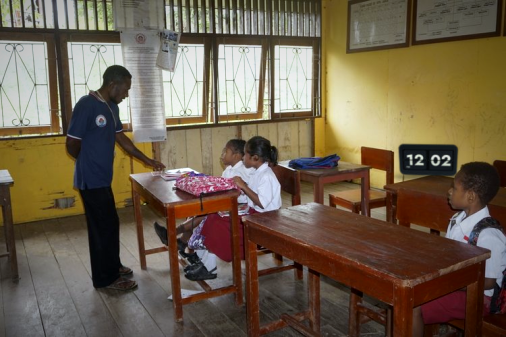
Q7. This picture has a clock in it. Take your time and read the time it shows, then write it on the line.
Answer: 12:02
